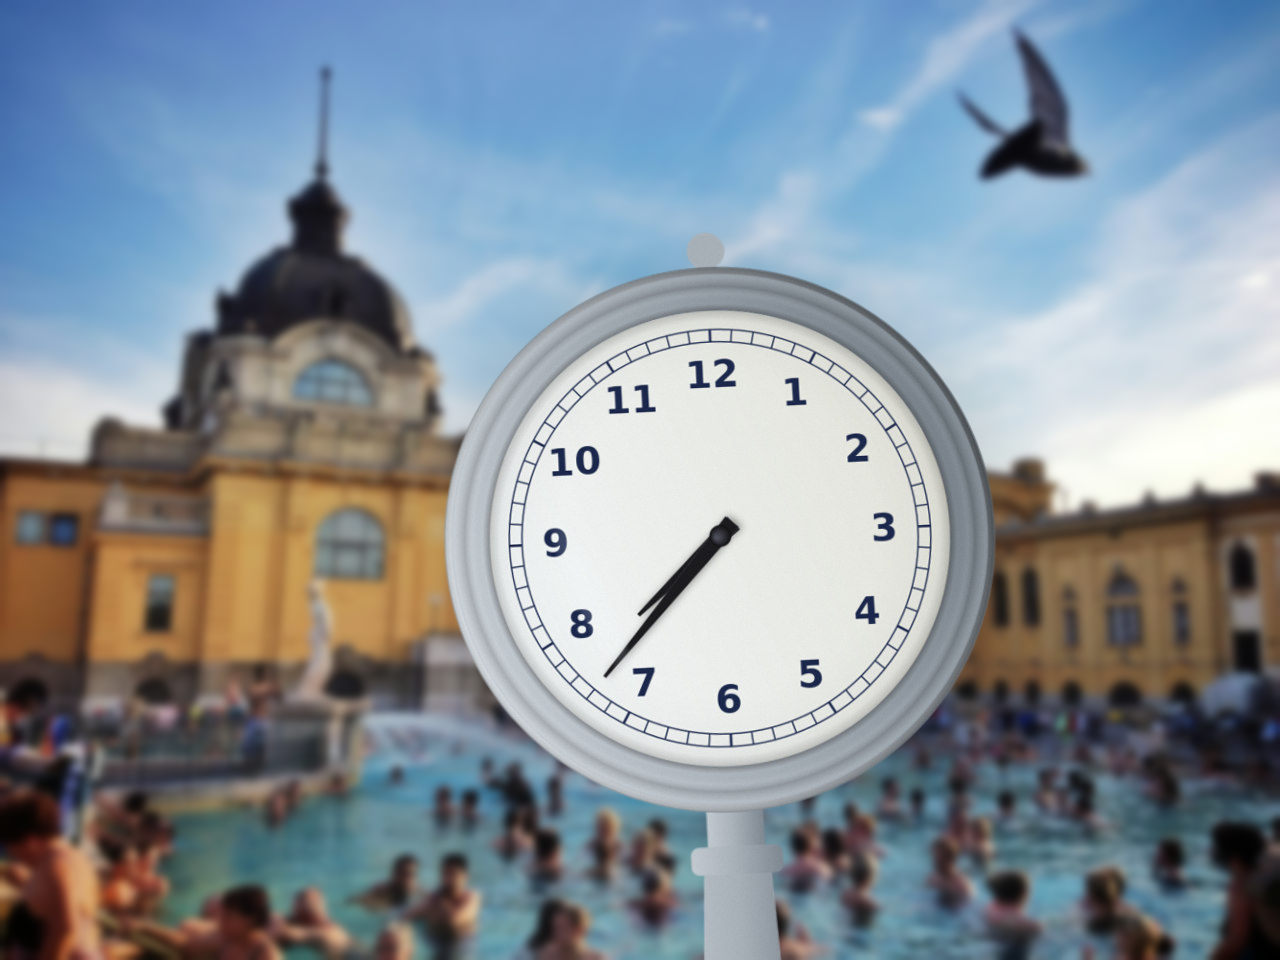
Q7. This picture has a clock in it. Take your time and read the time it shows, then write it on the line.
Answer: 7:37
